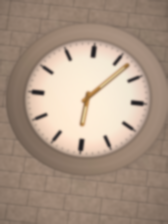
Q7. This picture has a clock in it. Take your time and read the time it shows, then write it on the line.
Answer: 6:07
